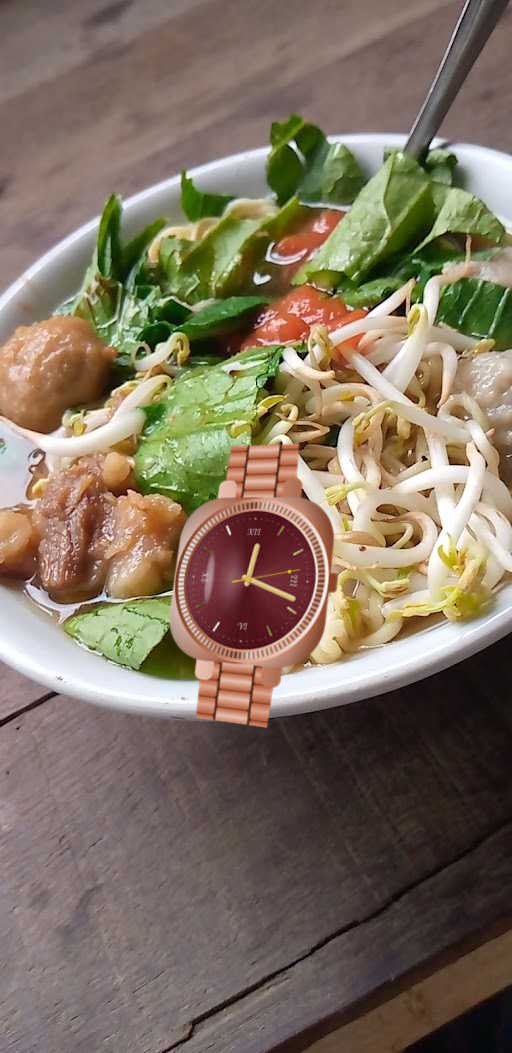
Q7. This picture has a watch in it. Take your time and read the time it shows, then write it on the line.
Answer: 12:18:13
